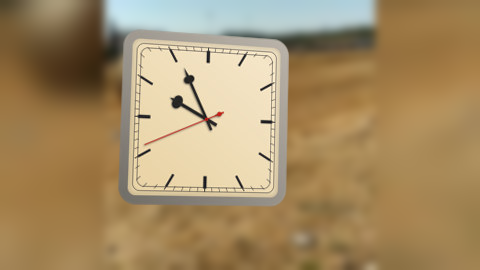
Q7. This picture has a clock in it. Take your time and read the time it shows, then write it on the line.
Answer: 9:55:41
